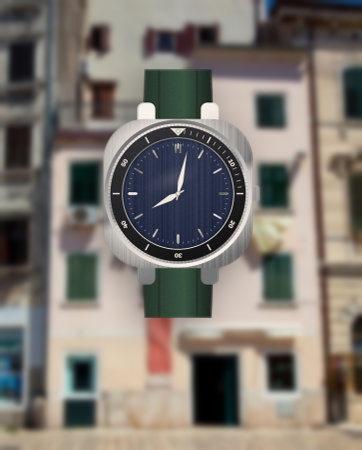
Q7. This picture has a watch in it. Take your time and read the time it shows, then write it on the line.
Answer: 8:02
